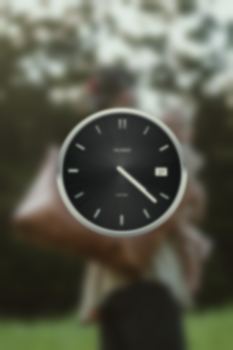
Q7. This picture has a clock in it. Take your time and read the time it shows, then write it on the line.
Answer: 4:22
